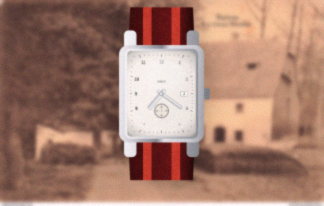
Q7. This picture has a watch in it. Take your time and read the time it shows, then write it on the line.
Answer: 7:21
